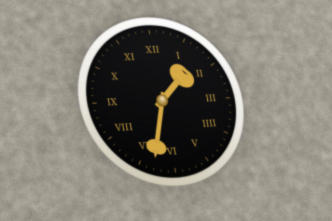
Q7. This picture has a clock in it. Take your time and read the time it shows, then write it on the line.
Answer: 1:33
